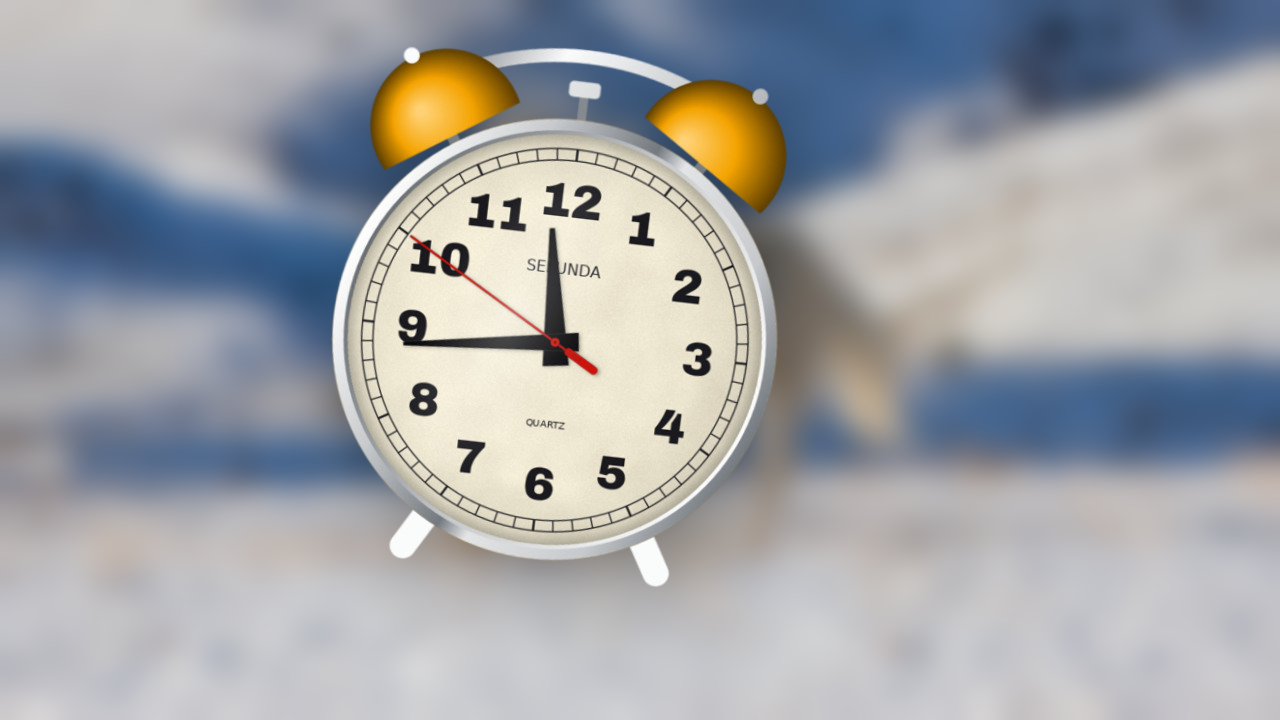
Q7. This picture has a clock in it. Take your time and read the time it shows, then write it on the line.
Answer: 11:43:50
